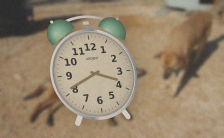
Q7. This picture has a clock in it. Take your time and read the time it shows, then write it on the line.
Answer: 3:41
